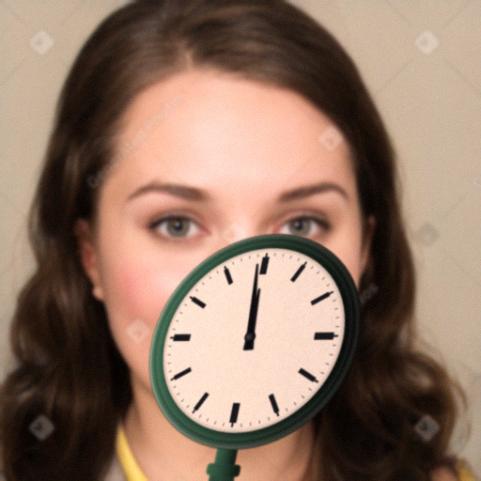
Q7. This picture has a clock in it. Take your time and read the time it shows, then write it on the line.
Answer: 11:59
